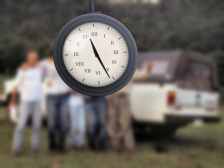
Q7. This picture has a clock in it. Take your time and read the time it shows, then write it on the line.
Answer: 11:26
